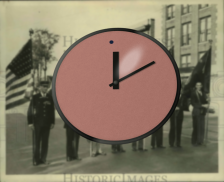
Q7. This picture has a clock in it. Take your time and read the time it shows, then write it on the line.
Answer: 12:11
